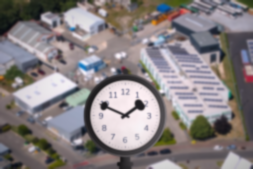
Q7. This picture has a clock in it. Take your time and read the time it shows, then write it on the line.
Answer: 1:49
